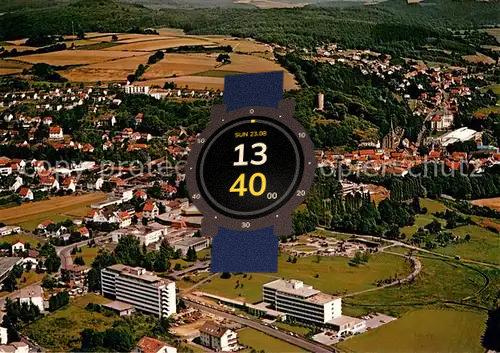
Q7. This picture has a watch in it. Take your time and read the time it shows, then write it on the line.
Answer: 13:40:00
